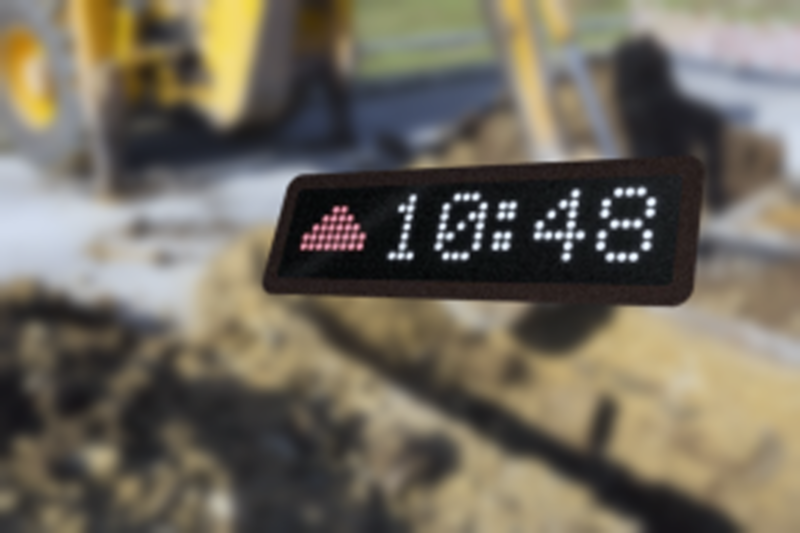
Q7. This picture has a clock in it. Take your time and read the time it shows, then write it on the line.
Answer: 10:48
